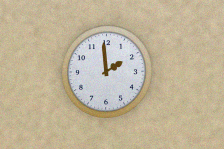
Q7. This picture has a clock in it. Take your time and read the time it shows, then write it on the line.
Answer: 1:59
